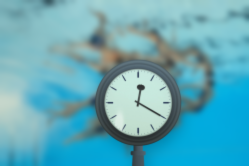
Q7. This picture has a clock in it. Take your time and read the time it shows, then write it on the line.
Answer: 12:20
